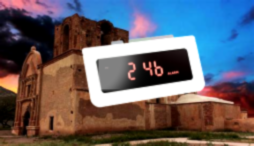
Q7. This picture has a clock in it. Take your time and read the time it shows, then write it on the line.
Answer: 2:46
